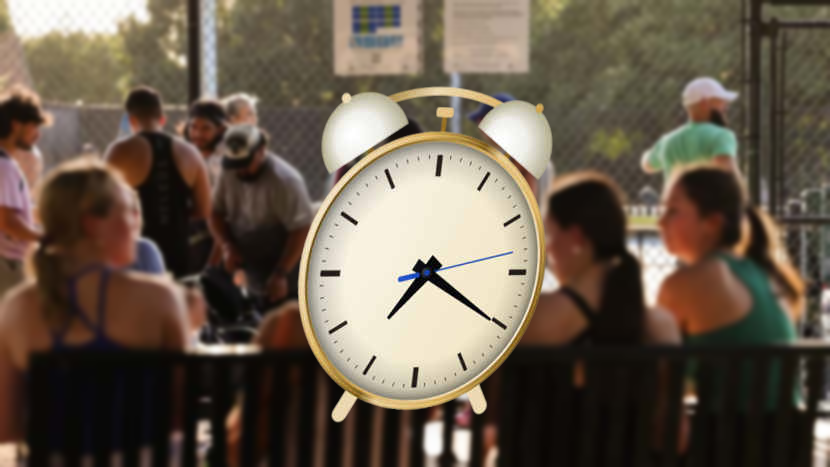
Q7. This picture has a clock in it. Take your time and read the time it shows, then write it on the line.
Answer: 7:20:13
